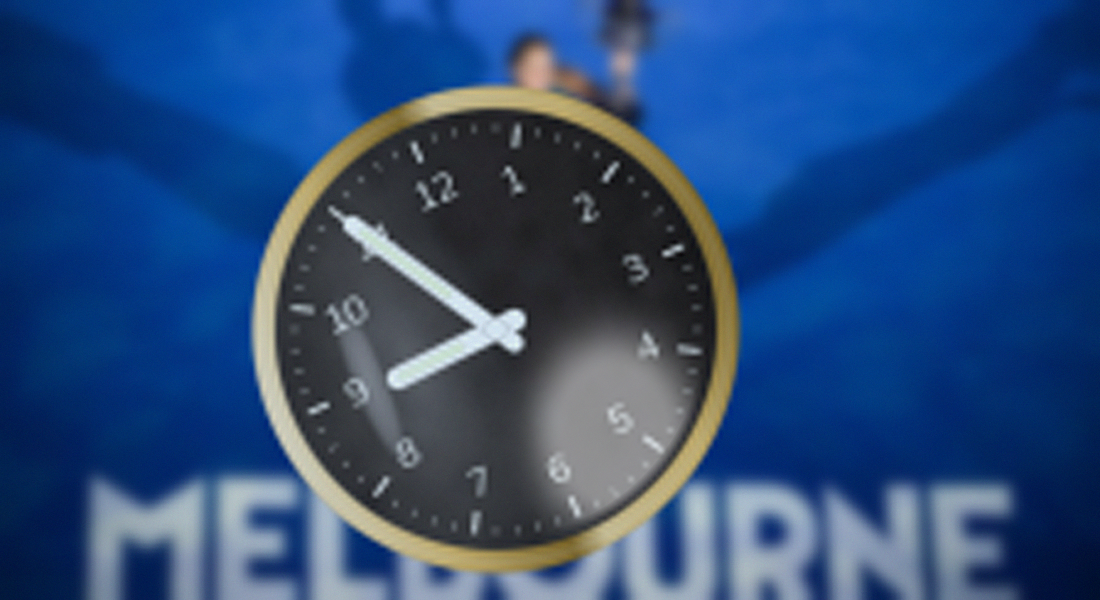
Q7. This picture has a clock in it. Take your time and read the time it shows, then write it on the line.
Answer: 8:55
